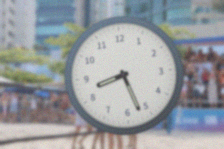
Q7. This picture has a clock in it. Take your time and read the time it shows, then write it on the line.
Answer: 8:27
